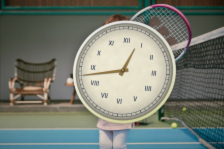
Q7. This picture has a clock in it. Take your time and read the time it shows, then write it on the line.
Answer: 12:43
